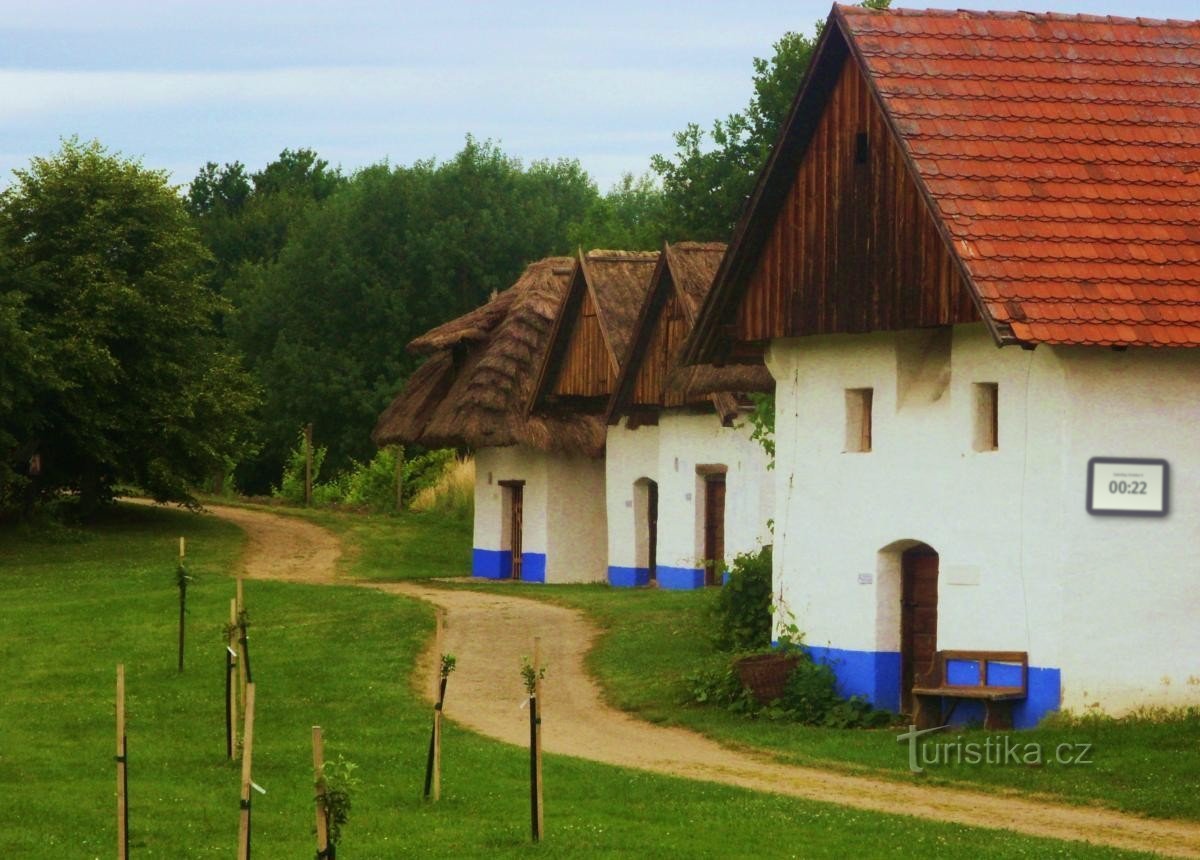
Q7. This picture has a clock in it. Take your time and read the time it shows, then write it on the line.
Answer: 0:22
